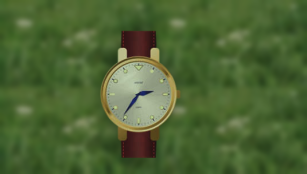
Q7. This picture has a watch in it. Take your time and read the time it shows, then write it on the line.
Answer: 2:36
